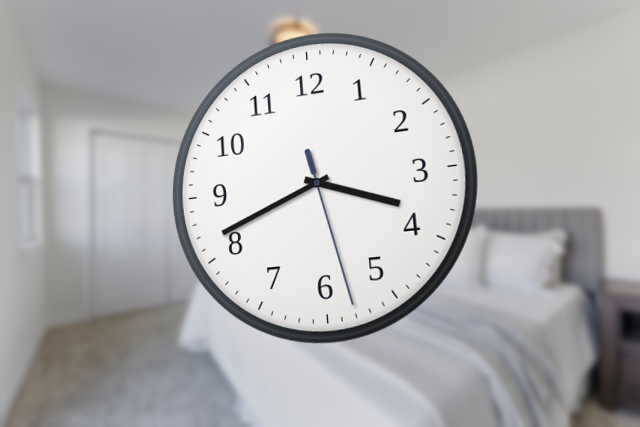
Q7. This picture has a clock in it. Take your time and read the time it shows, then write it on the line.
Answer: 3:41:28
